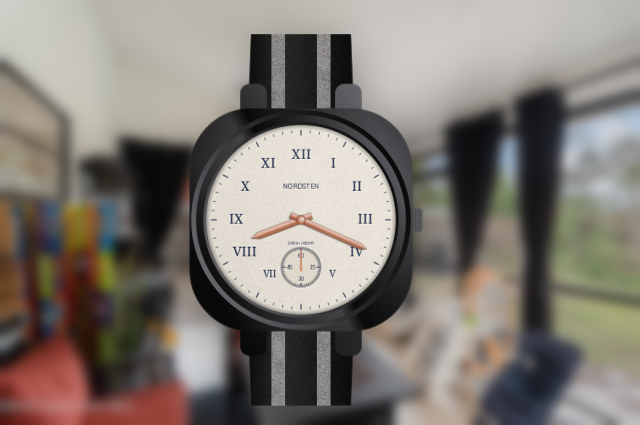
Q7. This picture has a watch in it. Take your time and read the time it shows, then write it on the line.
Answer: 8:19
